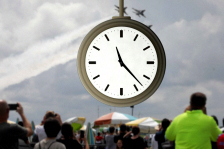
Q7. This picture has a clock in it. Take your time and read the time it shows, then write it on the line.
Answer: 11:23
